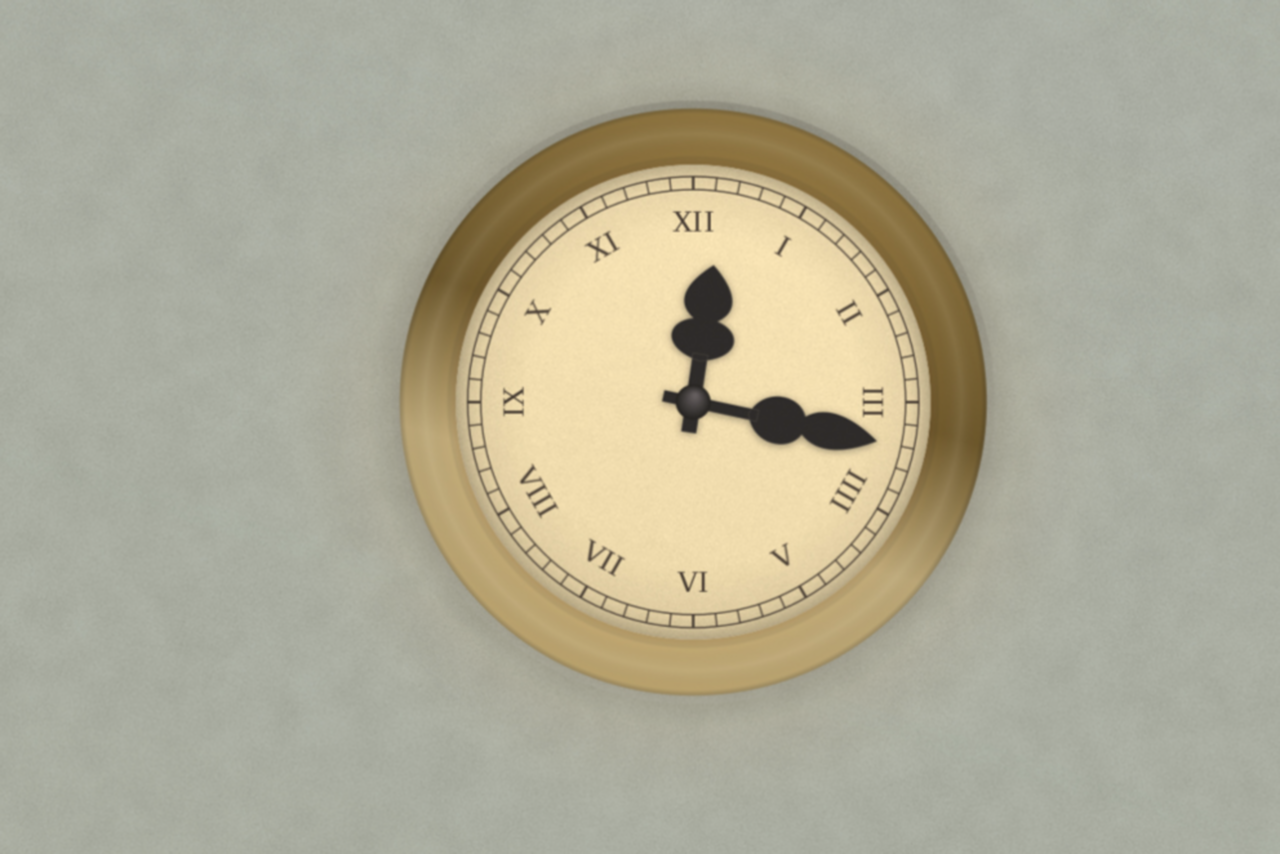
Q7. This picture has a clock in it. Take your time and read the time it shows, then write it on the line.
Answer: 12:17
